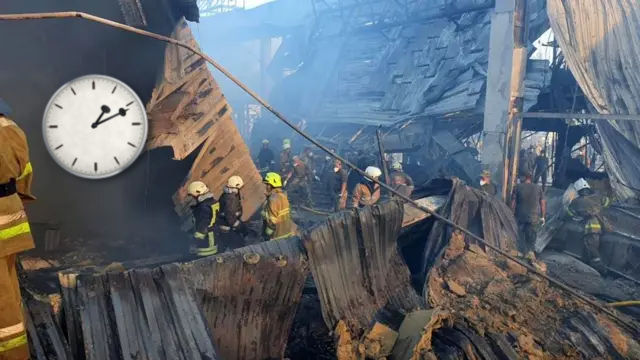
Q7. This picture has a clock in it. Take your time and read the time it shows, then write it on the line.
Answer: 1:11
